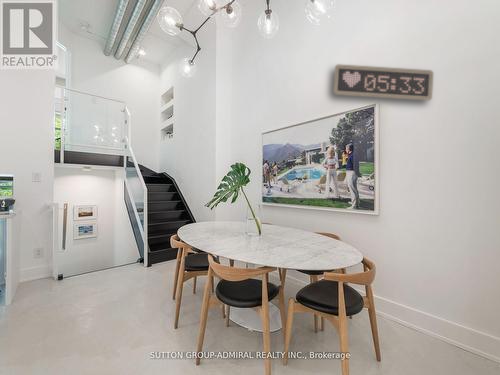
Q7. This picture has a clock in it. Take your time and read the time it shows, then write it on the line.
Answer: 5:33
